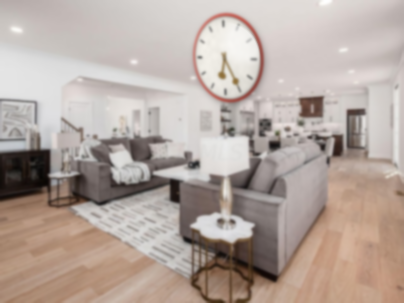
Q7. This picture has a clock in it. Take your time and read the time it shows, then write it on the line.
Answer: 6:25
